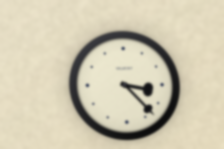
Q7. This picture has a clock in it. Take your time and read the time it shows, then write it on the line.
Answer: 3:23
